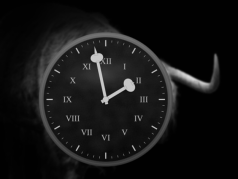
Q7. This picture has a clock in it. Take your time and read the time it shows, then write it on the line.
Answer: 1:58
